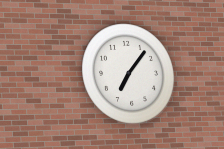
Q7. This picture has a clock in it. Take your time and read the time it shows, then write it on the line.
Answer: 7:07
